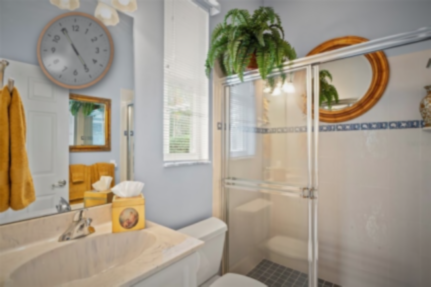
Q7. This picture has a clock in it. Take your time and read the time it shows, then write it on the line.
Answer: 4:55
